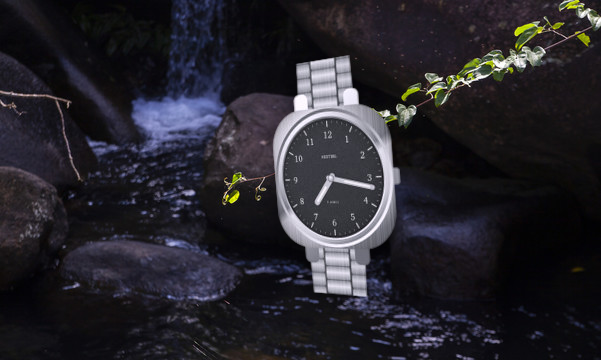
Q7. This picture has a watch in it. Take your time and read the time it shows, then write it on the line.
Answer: 7:17
